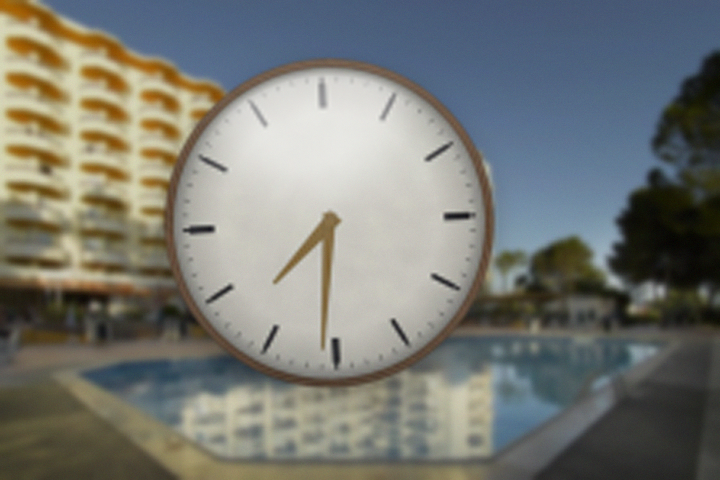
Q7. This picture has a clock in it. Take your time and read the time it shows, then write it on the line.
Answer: 7:31
